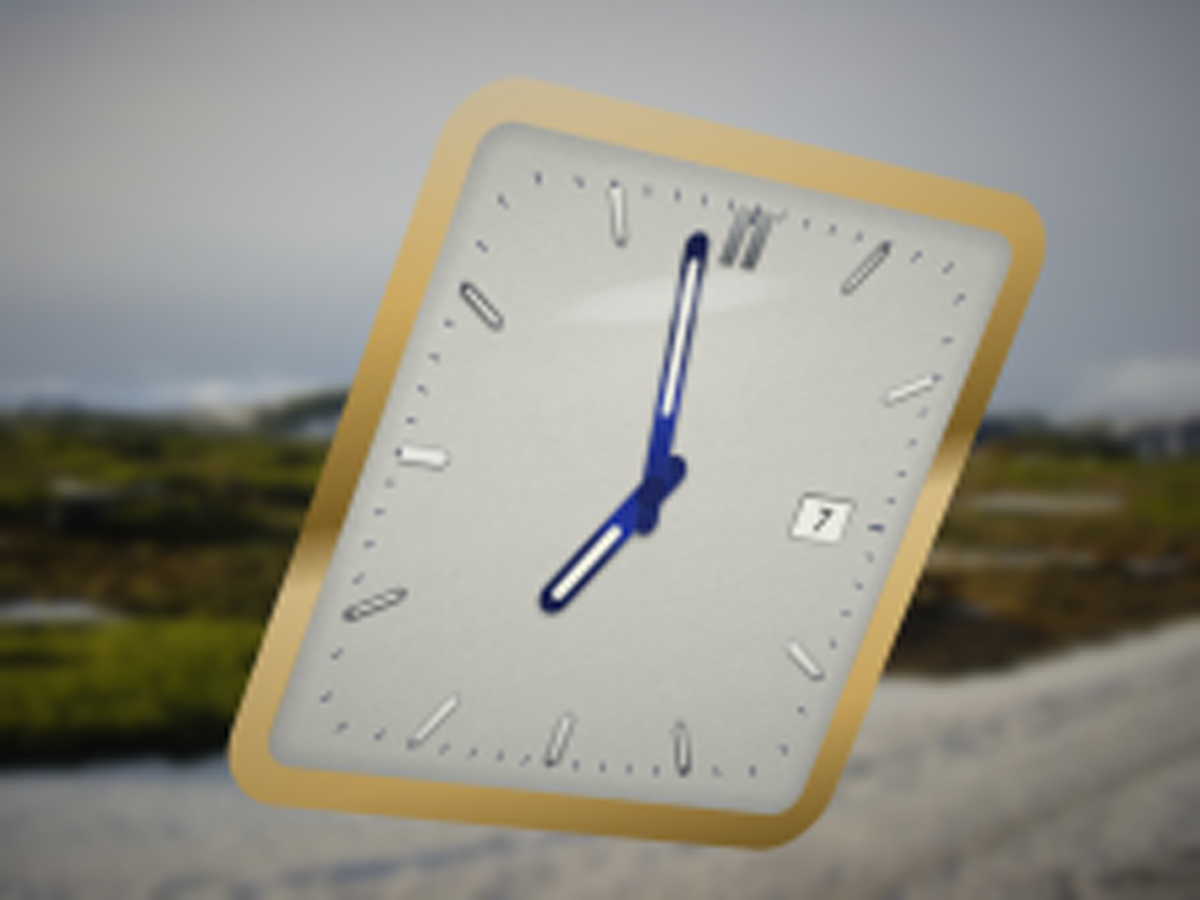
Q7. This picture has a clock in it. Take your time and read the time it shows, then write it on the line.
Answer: 6:58
